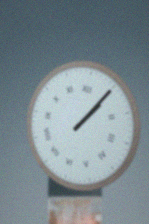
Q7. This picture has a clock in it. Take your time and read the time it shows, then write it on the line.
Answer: 1:05
